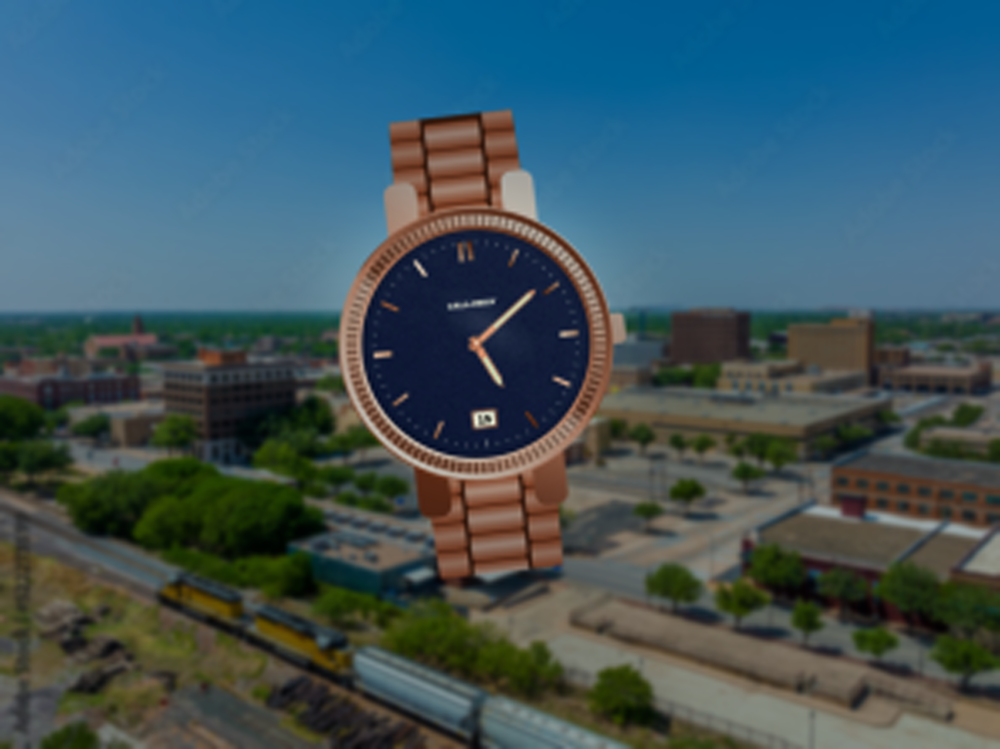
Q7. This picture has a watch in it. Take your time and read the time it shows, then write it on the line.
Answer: 5:09
